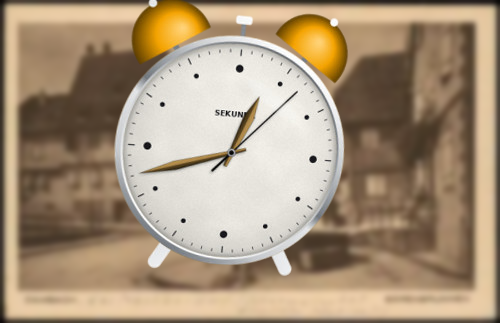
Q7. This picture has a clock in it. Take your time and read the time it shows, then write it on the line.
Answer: 12:42:07
